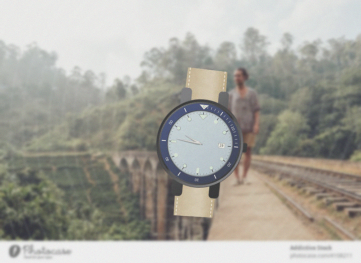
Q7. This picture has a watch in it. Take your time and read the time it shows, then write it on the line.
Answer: 9:46
